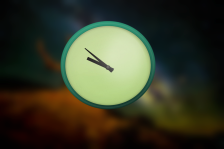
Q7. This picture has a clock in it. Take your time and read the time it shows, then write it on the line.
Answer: 9:52
